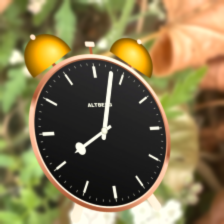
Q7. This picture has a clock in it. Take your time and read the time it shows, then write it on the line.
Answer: 8:03
